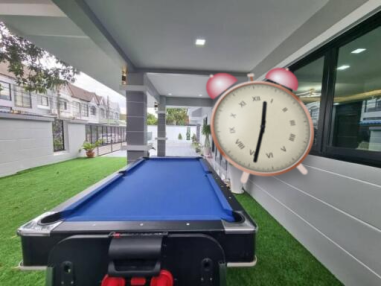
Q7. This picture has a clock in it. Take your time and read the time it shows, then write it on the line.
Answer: 12:34
